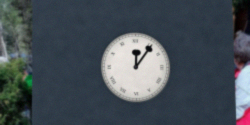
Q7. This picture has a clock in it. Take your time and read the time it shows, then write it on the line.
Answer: 12:06
